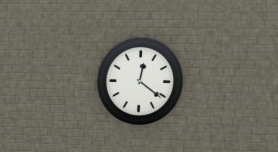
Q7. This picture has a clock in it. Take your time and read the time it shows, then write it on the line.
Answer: 12:21
